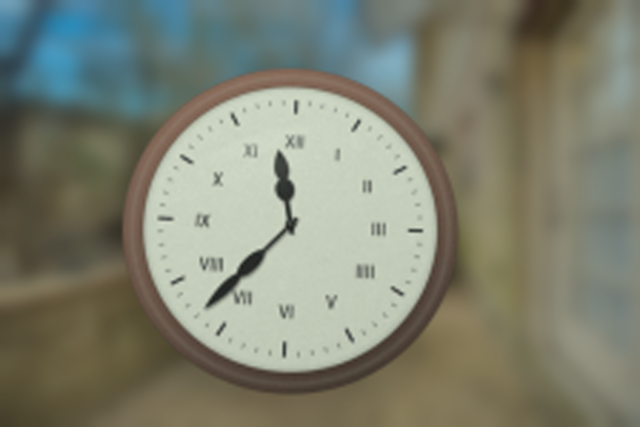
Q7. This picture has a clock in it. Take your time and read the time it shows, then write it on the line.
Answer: 11:37
